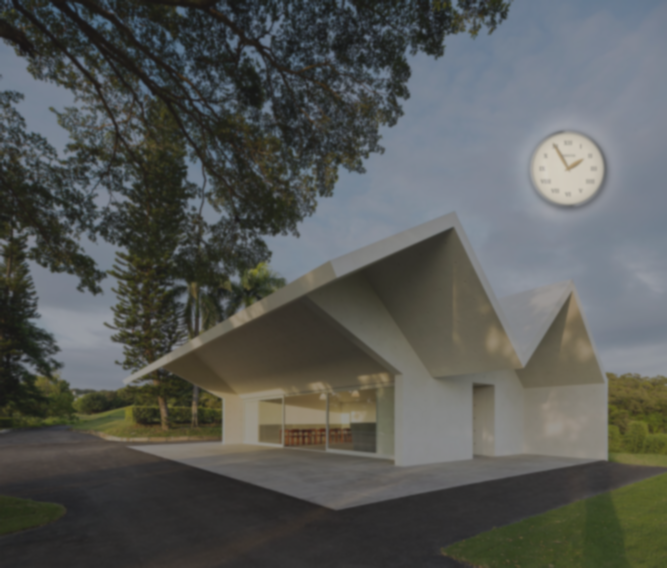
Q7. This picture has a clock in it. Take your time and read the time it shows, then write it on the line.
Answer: 1:55
